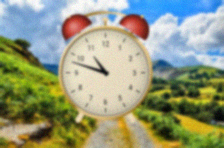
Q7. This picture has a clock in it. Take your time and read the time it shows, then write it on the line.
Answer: 10:48
